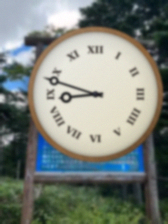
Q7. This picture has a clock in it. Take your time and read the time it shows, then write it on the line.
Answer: 8:48
